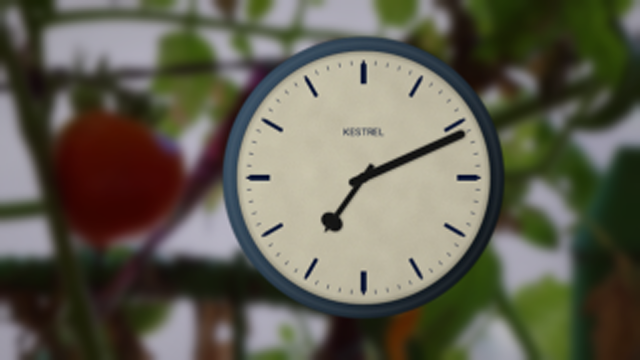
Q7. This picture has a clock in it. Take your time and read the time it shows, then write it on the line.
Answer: 7:11
